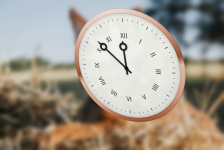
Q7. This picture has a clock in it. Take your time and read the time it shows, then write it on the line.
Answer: 11:52
